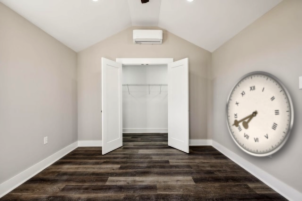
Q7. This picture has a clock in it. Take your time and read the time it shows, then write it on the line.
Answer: 7:42
